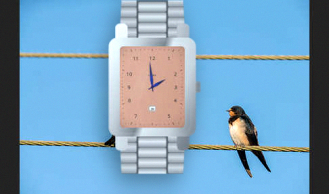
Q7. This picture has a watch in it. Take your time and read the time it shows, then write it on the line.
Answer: 1:59
